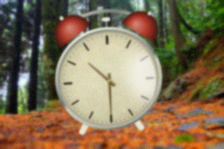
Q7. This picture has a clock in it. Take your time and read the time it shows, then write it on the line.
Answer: 10:30
